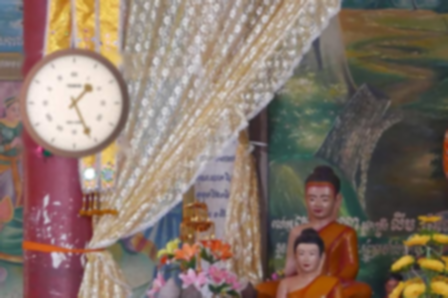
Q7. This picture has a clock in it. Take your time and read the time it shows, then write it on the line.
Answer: 1:26
